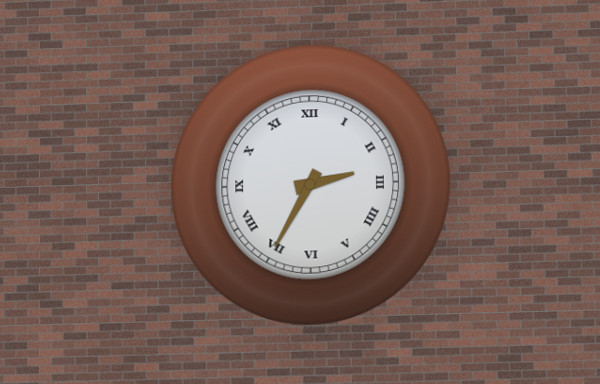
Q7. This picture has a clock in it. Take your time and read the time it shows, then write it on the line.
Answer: 2:35
